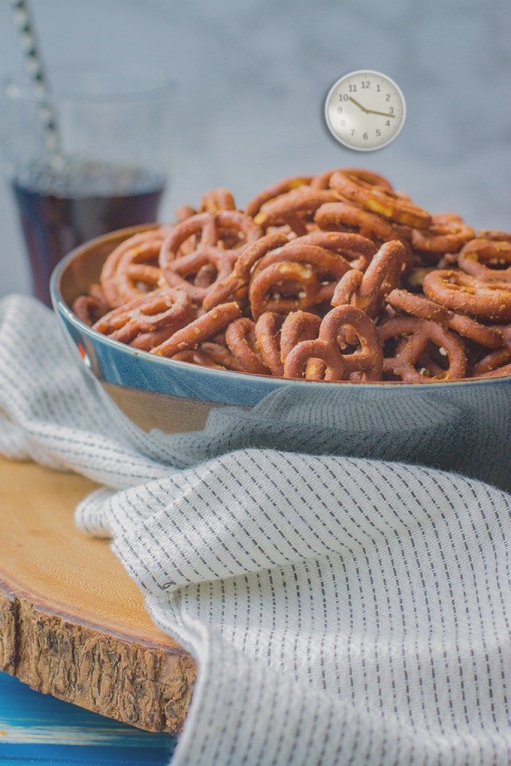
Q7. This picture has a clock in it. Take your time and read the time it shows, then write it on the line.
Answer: 10:17
